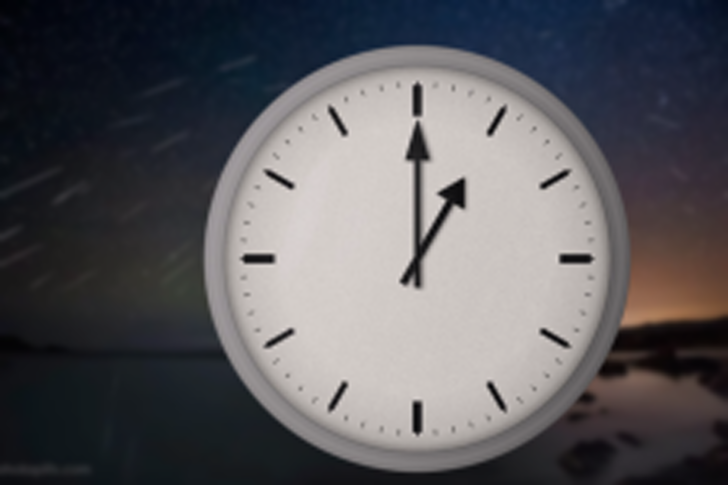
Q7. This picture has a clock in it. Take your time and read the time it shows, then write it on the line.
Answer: 1:00
